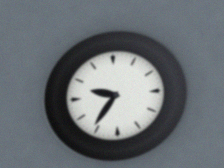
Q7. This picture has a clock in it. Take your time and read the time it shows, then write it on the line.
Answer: 9:36
